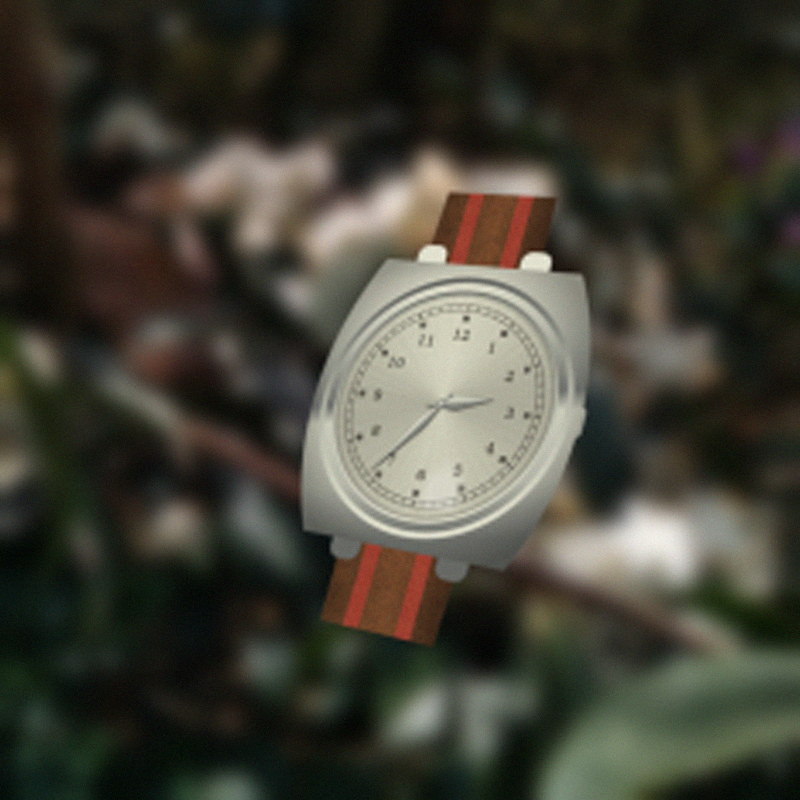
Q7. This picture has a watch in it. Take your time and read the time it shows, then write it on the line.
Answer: 2:36
